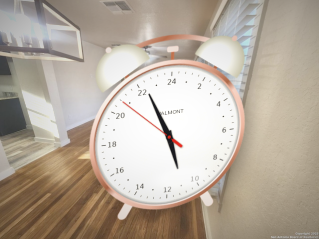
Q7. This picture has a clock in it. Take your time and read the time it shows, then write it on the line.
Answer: 10:55:52
